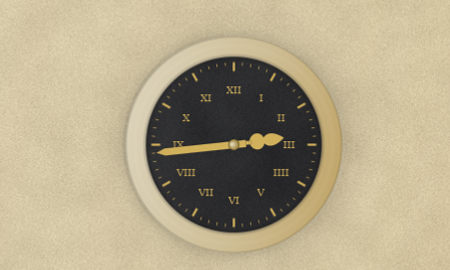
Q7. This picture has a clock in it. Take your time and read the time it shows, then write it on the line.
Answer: 2:44
